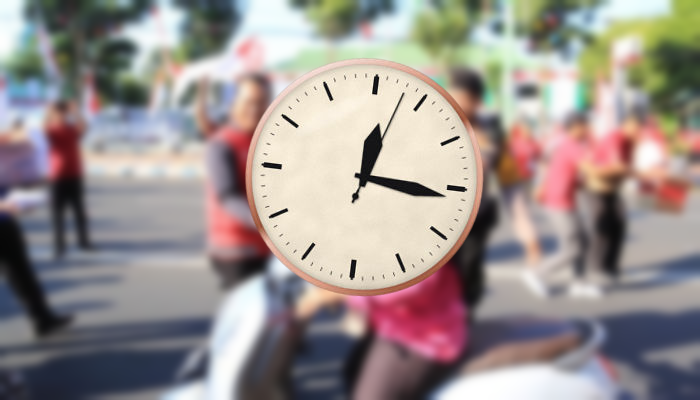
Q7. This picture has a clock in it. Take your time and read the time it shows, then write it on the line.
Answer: 12:16:03
